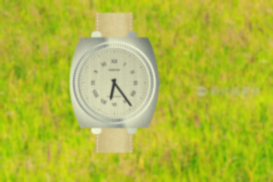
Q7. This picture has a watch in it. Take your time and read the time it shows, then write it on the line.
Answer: 6:24
